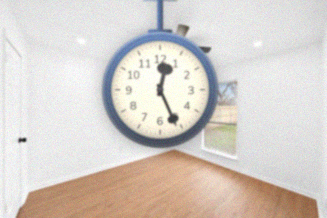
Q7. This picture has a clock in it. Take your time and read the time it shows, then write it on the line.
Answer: 12:26
